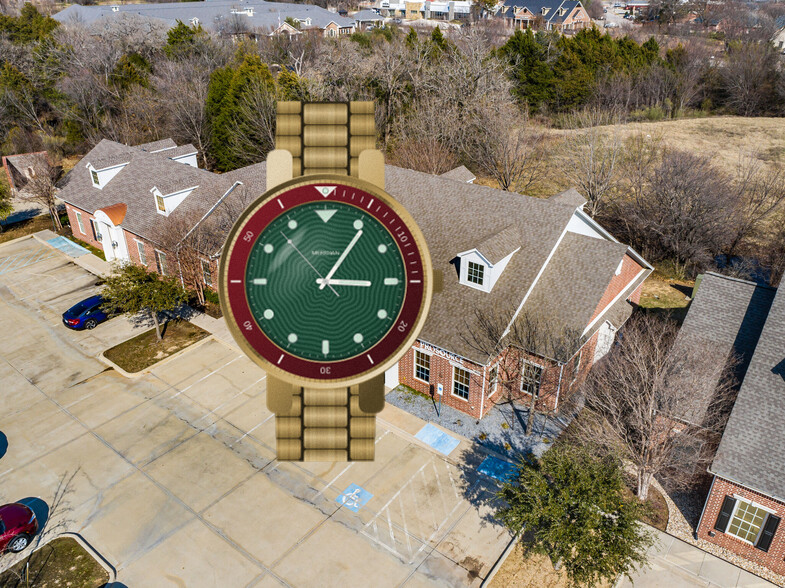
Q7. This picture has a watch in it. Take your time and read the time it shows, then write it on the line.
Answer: 3:05:53
